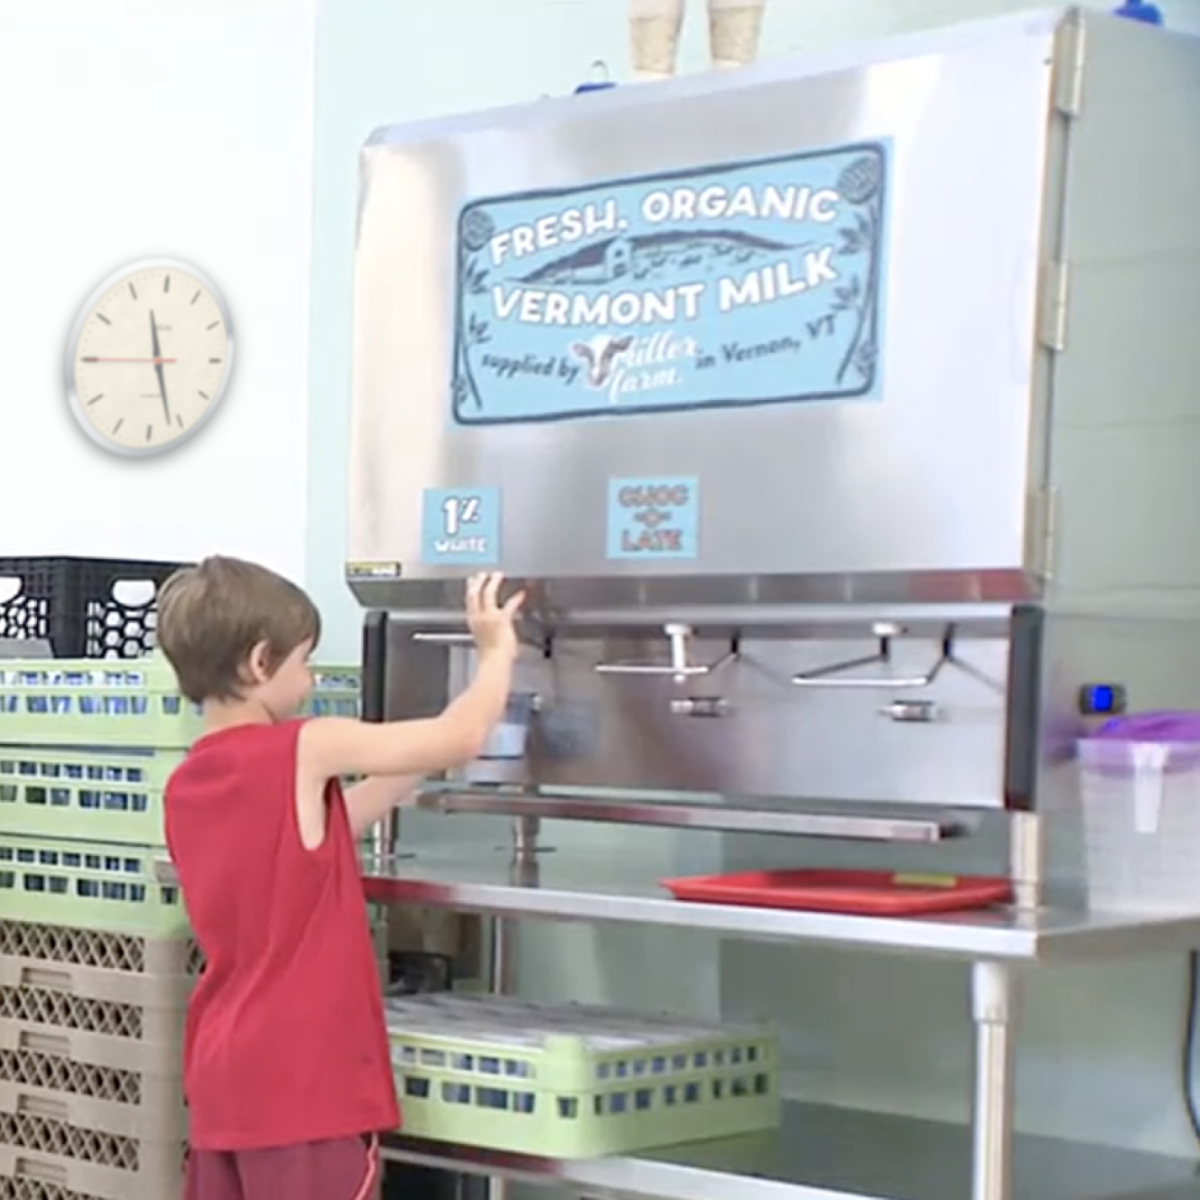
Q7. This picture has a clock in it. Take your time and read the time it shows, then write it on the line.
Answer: 11:26:45
